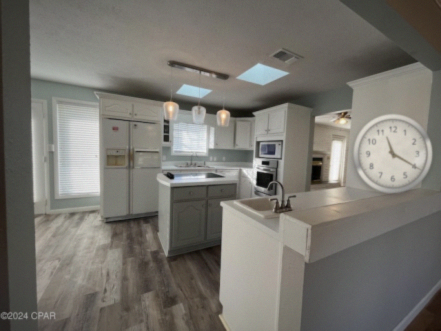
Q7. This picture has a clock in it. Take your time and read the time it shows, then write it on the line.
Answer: 11:20
